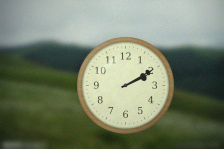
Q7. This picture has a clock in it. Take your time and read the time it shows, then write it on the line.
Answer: 2:10
